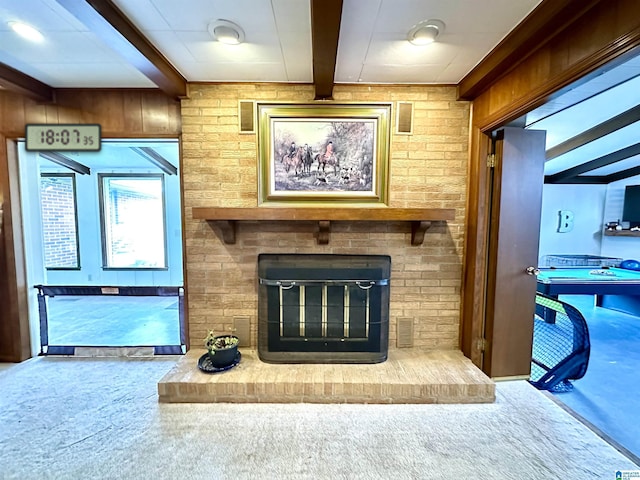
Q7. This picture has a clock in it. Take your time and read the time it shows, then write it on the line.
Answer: 18:07
